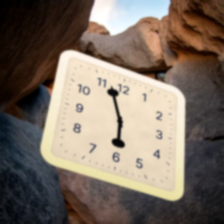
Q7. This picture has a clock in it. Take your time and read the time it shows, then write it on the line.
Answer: 5:57
